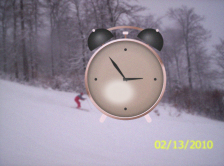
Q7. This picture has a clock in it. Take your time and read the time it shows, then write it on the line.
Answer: 2:54
